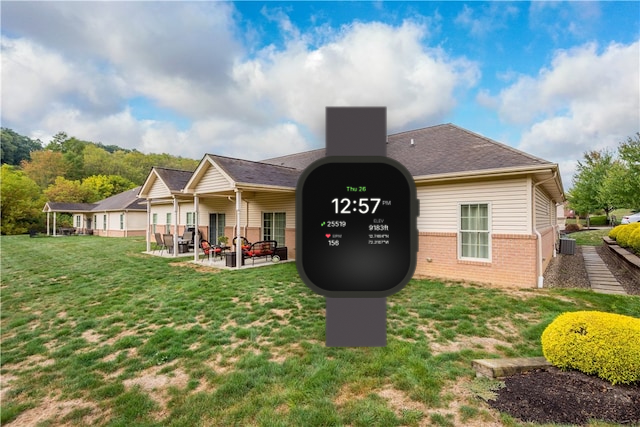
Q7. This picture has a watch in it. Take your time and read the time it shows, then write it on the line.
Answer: 12:57
